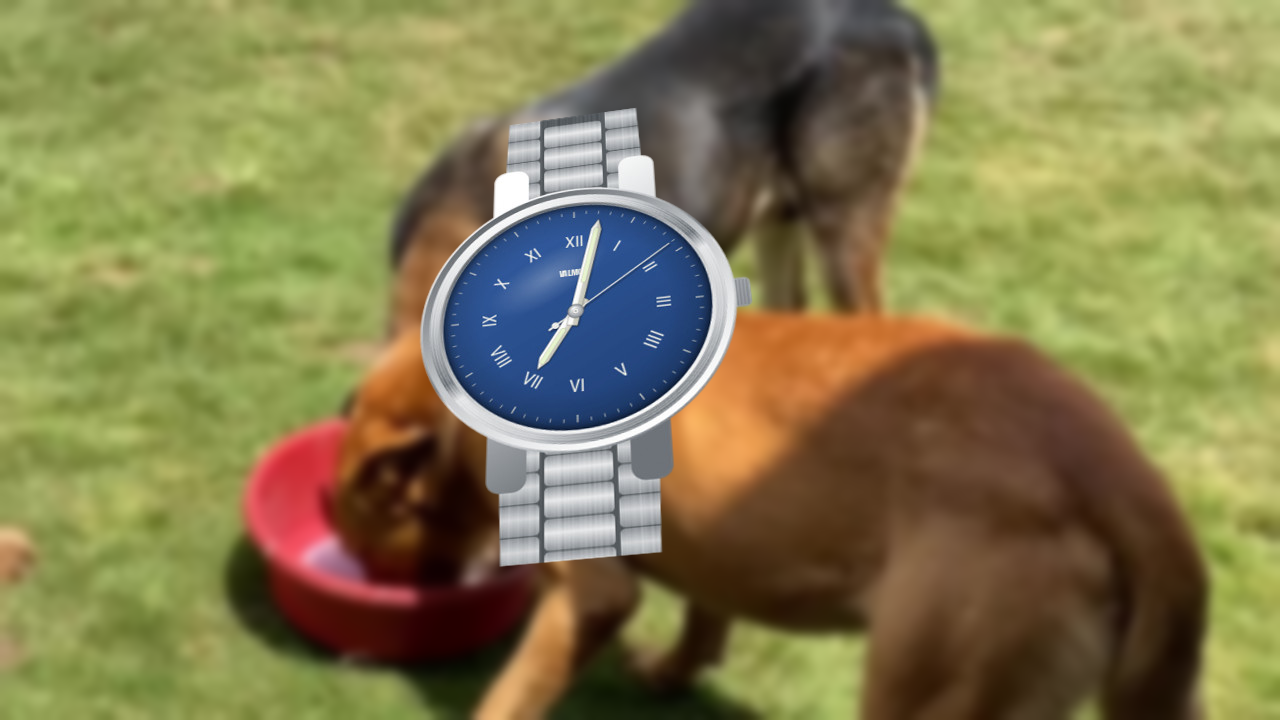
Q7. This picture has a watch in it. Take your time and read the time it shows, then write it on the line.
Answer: 7:02:09
